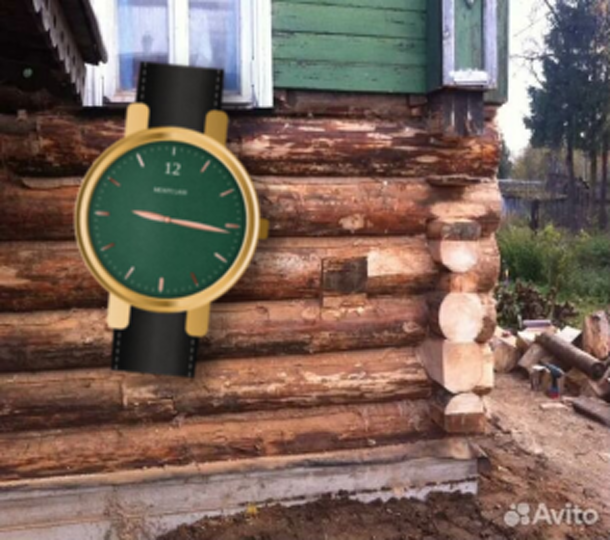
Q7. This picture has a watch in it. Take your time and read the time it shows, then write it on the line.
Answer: 9:16
